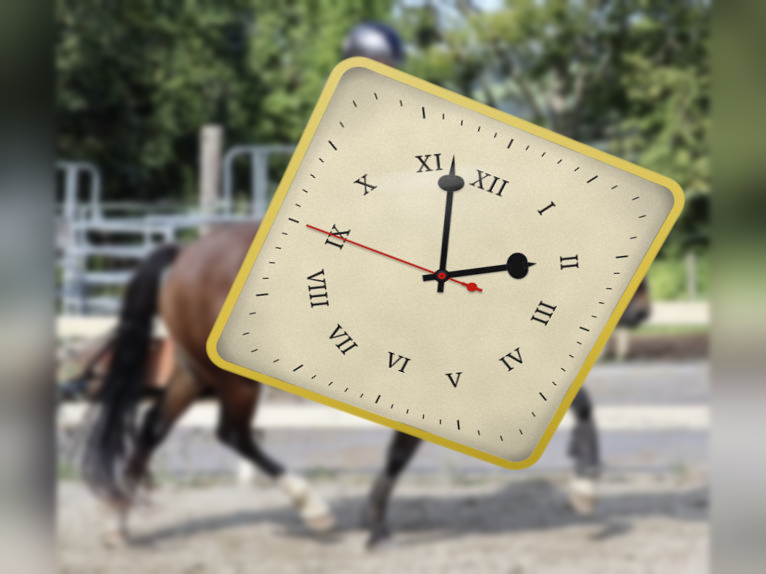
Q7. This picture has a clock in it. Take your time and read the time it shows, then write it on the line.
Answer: 1:56:45
